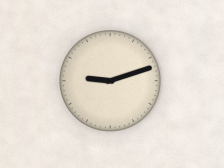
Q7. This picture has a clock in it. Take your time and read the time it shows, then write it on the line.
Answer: 9:12
